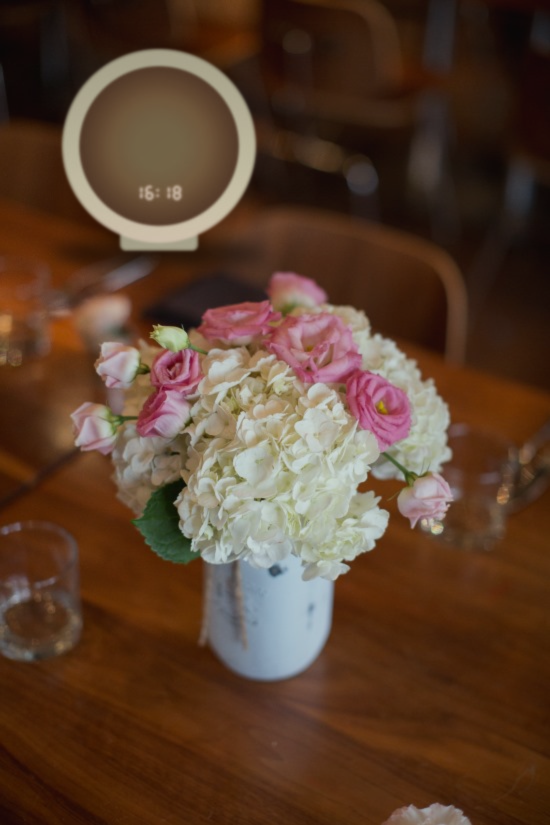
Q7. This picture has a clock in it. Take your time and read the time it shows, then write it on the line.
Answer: 16:18
